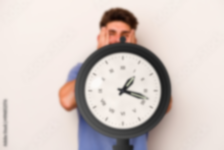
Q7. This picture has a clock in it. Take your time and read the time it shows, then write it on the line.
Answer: 1:18
